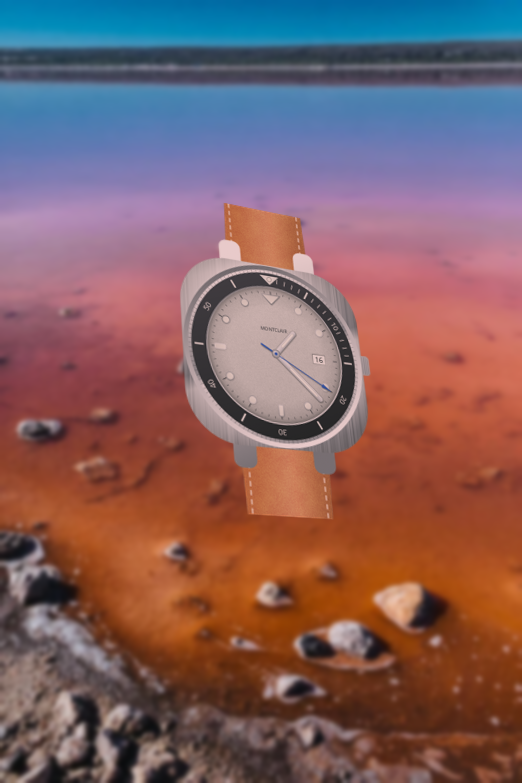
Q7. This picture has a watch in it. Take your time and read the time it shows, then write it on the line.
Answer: 1:22:20
